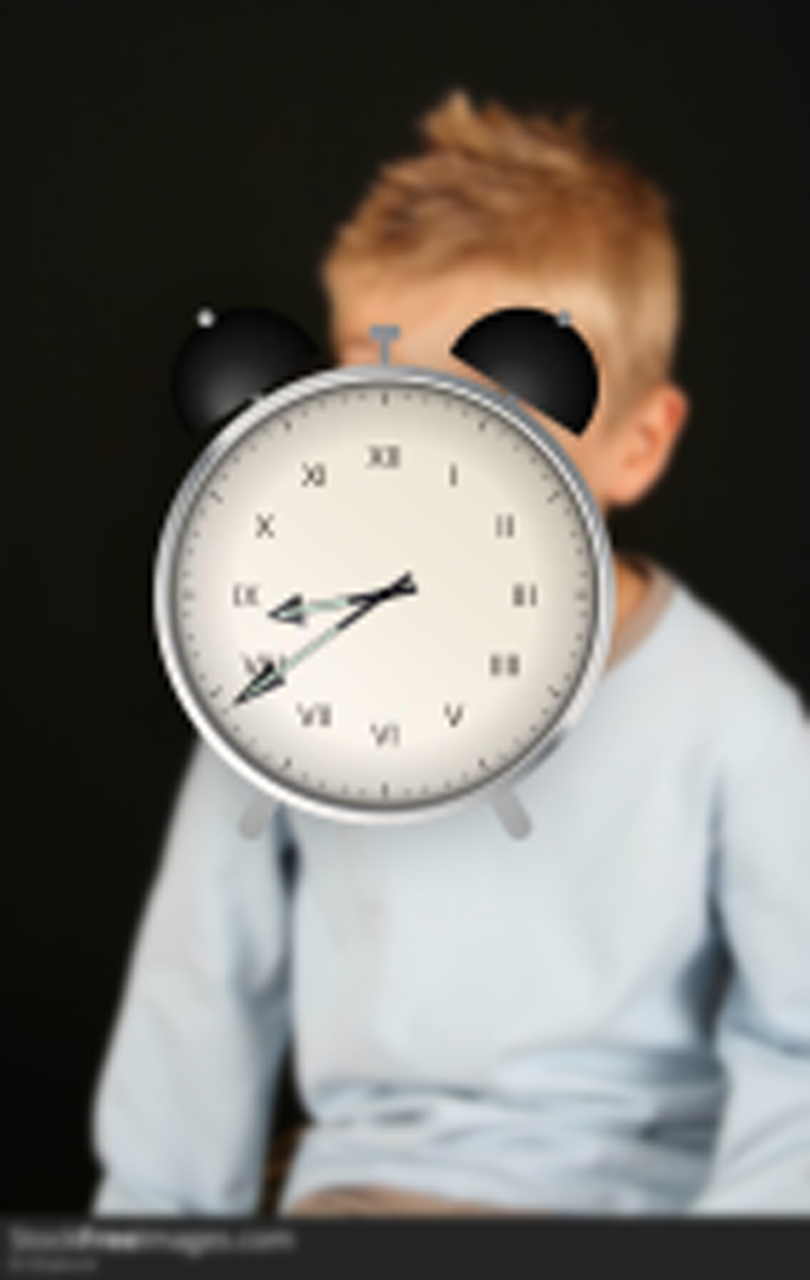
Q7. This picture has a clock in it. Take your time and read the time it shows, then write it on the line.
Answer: 8:39
